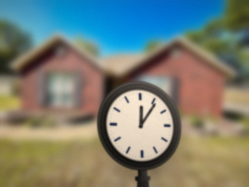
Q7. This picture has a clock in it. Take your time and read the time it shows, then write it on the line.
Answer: 12:06
